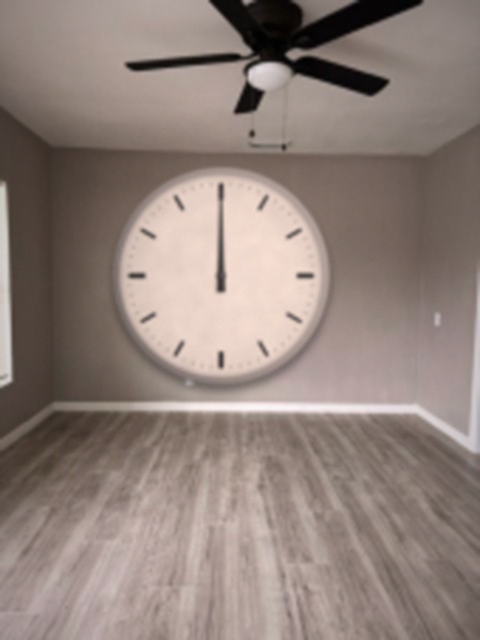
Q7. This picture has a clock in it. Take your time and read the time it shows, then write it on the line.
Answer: 12:00
